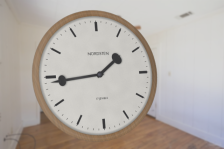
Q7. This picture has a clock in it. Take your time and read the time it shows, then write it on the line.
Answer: 1:44
